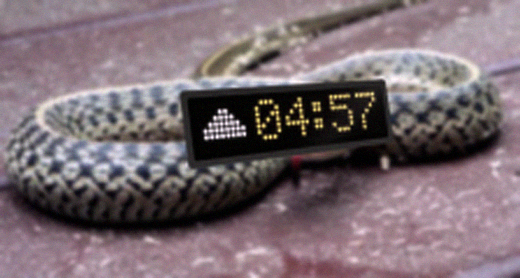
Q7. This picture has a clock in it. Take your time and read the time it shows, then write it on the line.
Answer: 4:57
